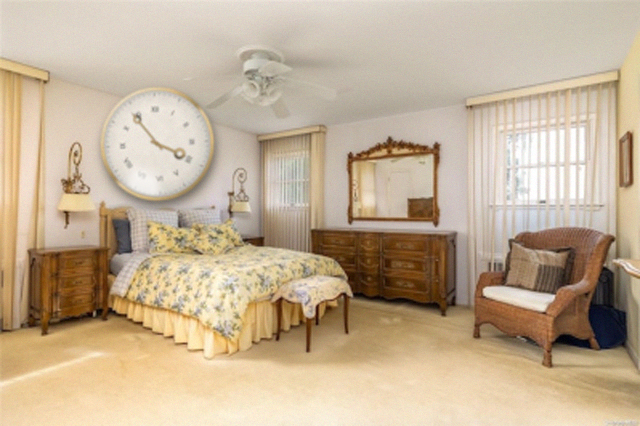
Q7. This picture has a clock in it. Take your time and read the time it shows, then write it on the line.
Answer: 3:54
